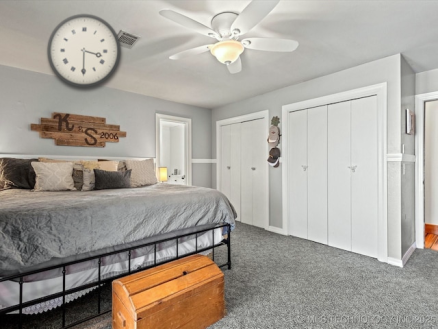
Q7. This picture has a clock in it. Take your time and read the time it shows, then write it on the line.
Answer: 3:30
